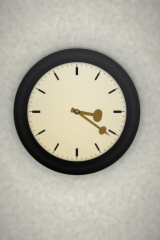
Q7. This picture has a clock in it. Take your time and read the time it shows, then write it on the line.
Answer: 3:21
